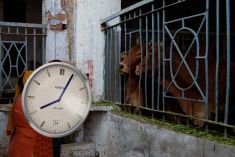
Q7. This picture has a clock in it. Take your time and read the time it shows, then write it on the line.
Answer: 8:04
